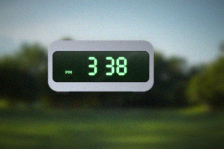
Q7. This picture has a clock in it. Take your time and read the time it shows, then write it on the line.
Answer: 3:38
